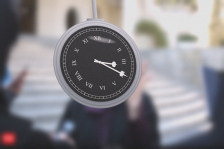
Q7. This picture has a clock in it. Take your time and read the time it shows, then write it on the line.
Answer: 3:20
